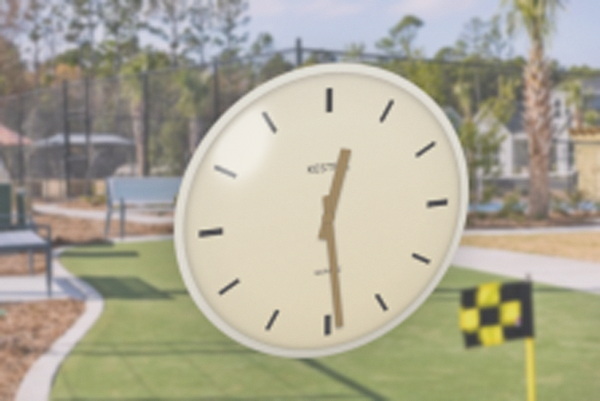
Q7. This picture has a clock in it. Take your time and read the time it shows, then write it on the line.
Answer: 12:29
